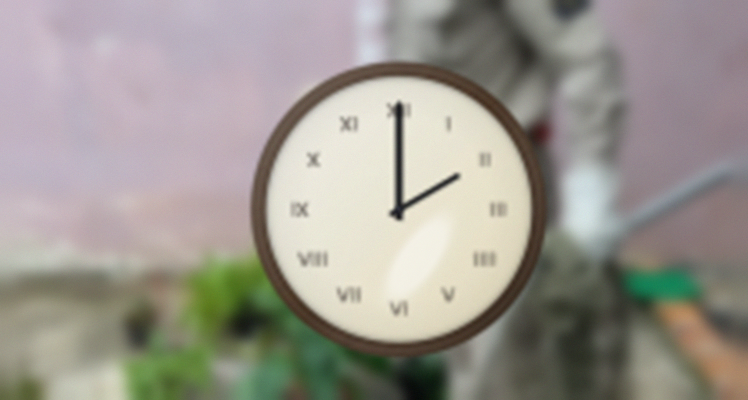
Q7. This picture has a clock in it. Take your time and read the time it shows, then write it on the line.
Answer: 2:00
